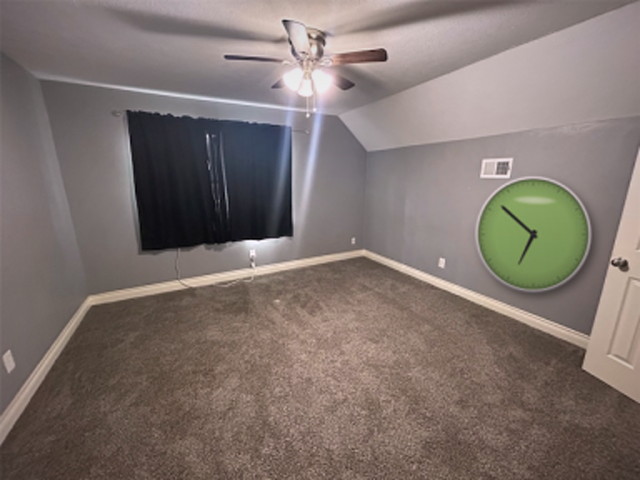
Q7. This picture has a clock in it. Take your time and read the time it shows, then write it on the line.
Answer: 6:52
